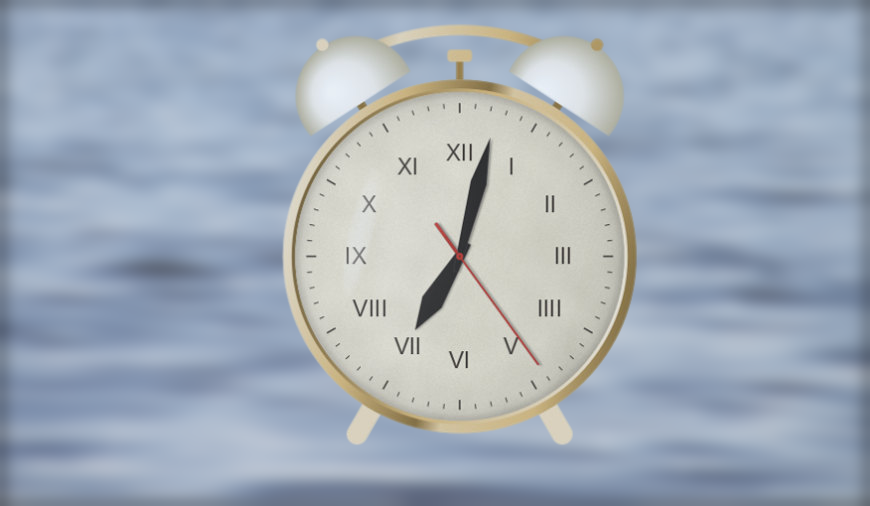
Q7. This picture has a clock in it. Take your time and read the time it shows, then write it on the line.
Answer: 7:02:24
